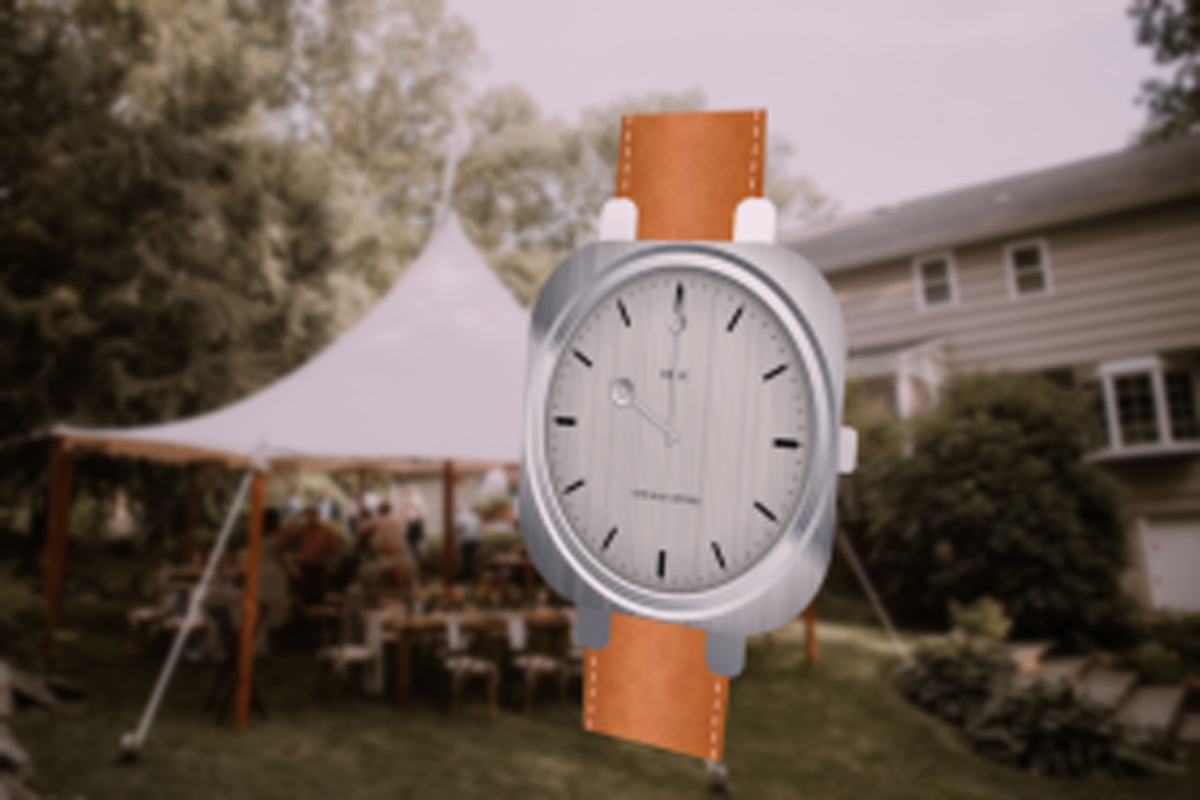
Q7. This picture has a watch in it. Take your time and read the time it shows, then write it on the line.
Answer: 10:00
